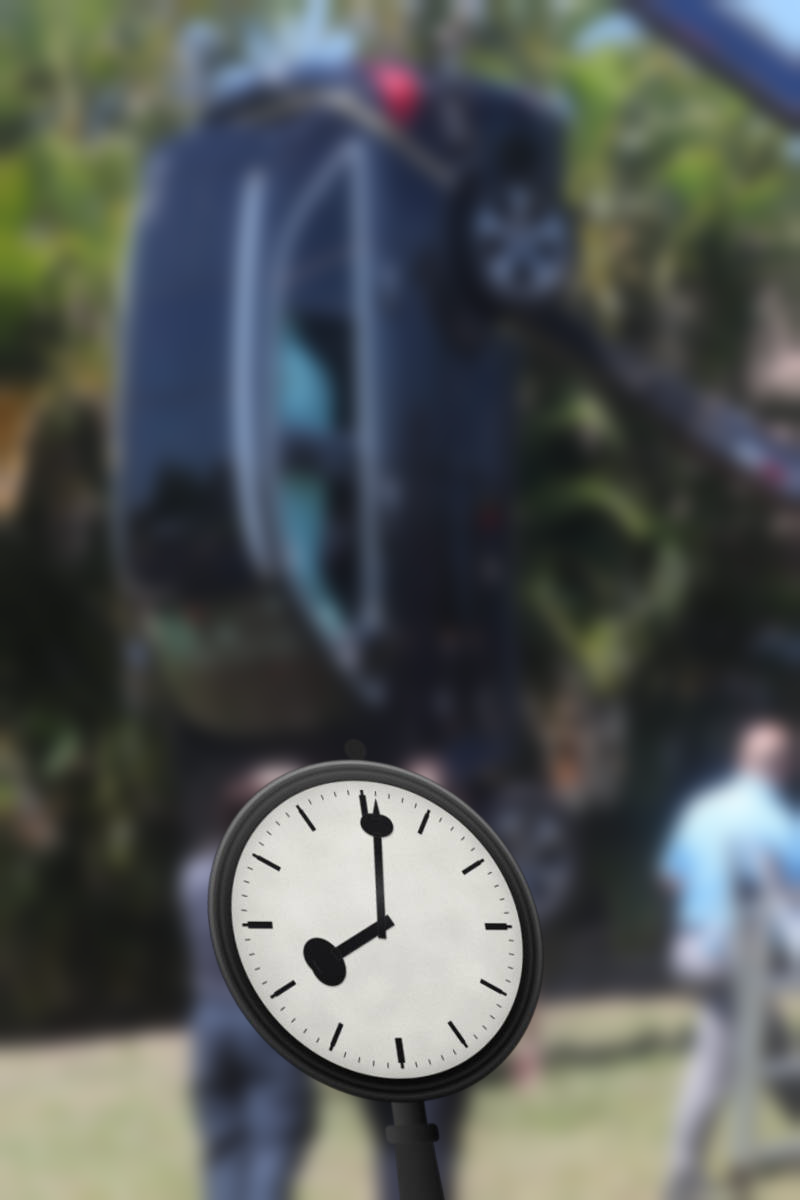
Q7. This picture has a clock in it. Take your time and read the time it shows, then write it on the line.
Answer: 8:01
